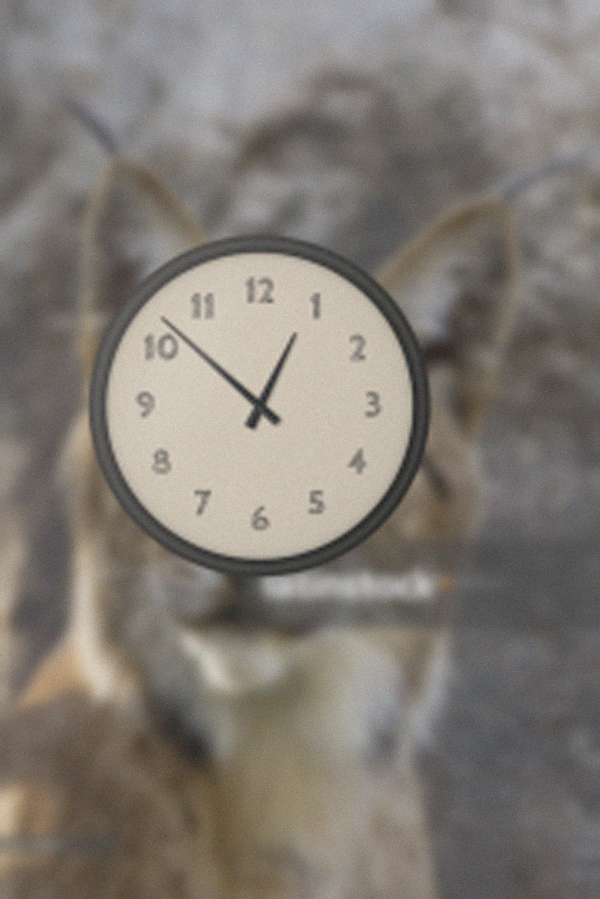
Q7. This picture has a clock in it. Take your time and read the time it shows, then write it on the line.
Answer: 12:52
